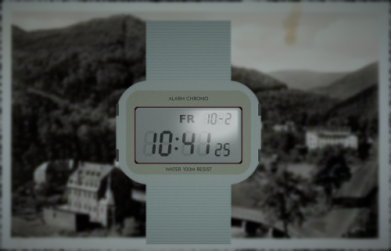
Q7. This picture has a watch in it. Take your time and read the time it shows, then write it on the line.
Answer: 10:41:25
